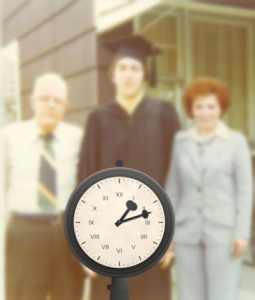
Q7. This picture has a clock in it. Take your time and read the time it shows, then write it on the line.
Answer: 1:12
